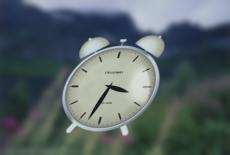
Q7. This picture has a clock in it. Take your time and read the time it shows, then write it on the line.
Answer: 3:33
